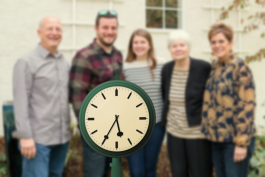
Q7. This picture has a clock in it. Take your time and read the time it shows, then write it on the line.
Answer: 5:35
